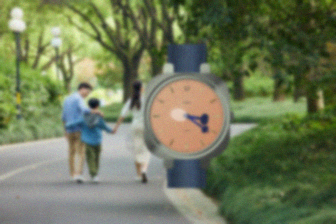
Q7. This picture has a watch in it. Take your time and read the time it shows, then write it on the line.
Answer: 3:21
